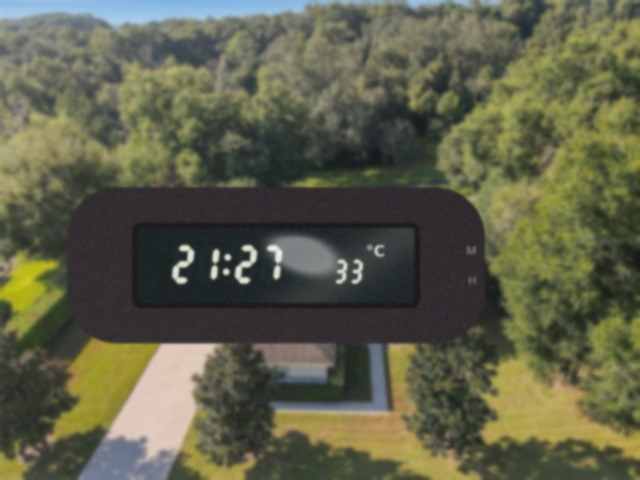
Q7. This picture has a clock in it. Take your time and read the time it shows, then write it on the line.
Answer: 21:27
